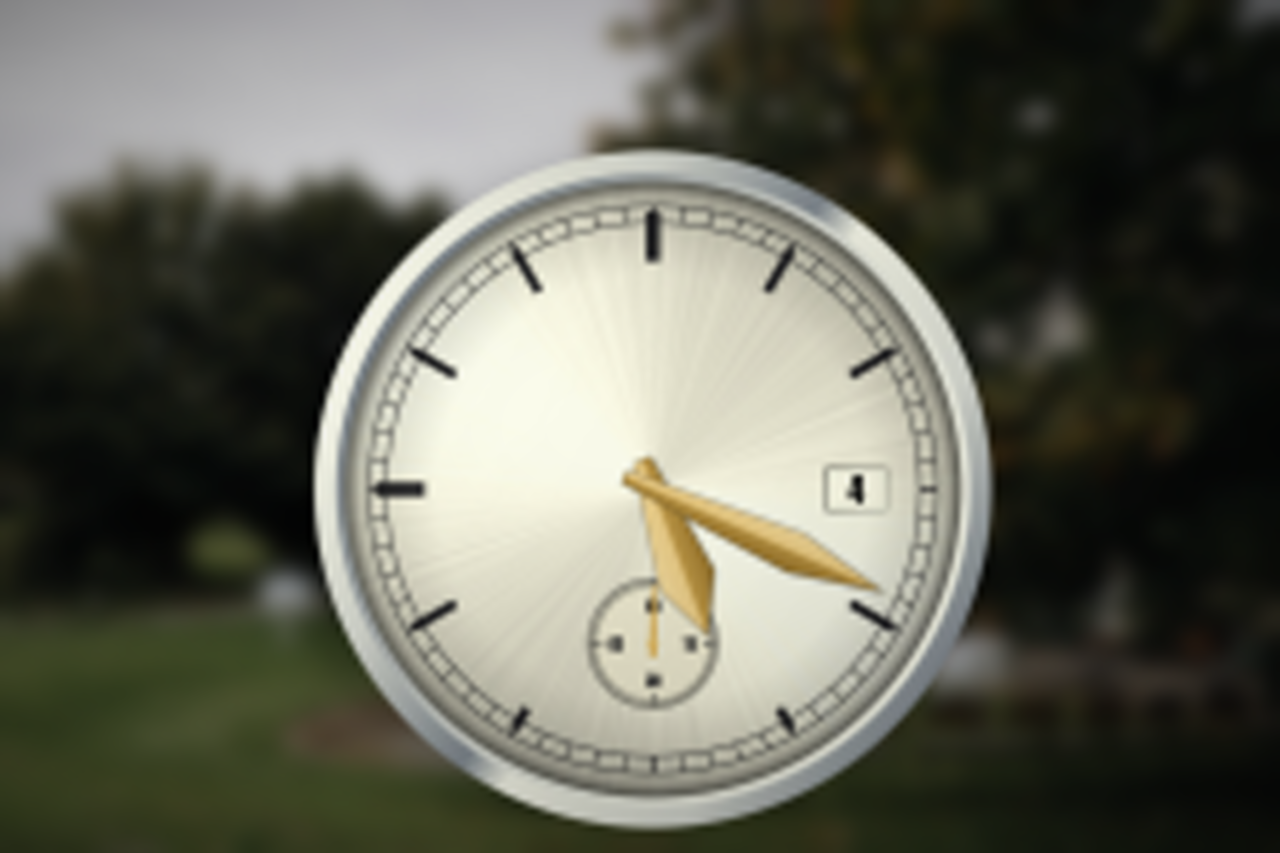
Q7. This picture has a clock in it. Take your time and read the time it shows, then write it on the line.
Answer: 5:19
